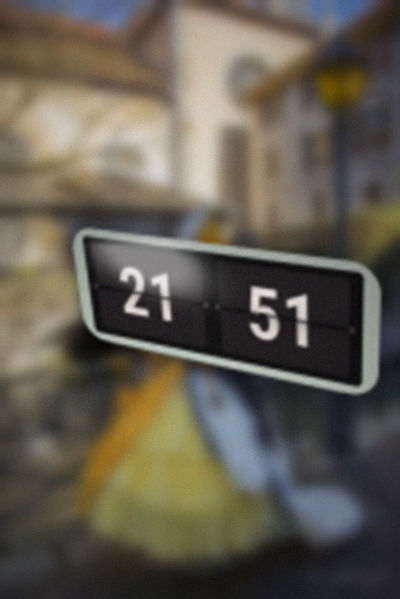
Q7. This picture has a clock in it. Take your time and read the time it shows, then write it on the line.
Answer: 21:51
